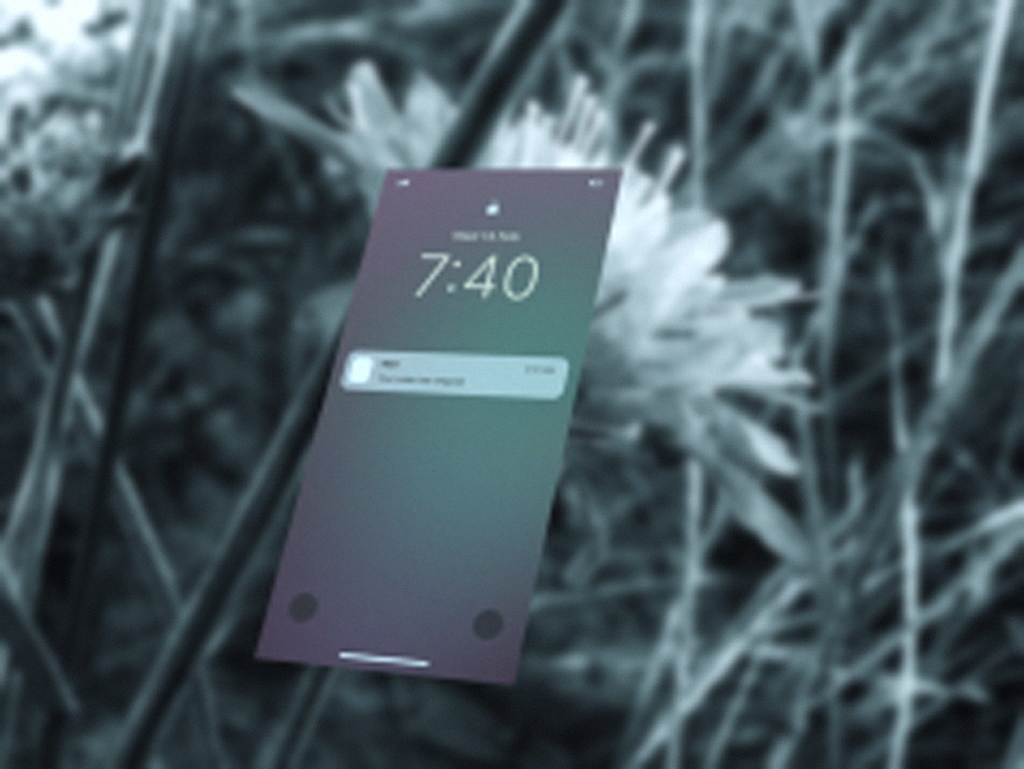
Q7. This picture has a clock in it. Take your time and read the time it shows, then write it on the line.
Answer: 7:40
